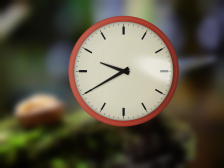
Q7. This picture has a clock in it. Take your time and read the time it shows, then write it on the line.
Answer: 9:40
